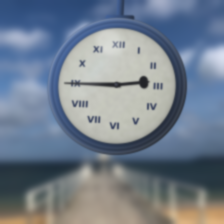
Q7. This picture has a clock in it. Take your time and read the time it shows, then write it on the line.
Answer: 2:45
